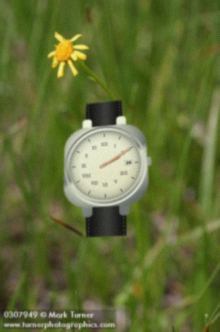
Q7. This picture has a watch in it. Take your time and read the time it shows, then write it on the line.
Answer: 2:10
